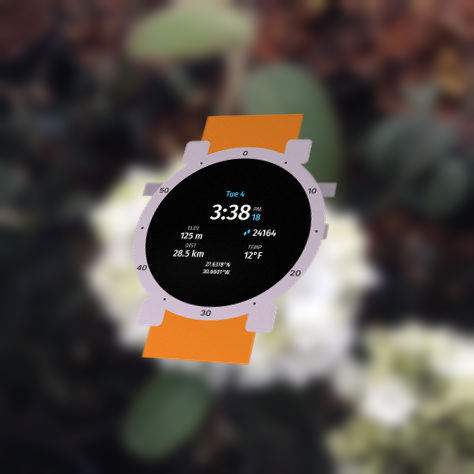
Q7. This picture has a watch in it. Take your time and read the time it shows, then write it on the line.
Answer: 3:38:18
